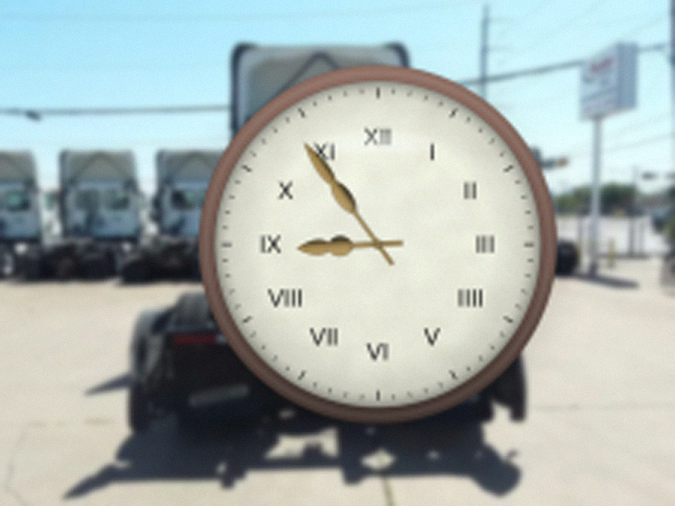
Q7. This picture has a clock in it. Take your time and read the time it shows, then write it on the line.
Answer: 8:54
